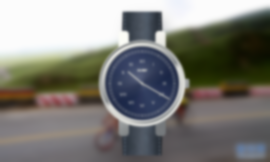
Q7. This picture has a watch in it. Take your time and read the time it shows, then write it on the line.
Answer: 10:20
